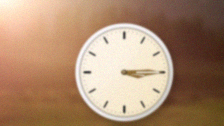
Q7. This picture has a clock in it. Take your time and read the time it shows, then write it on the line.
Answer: 3:15
